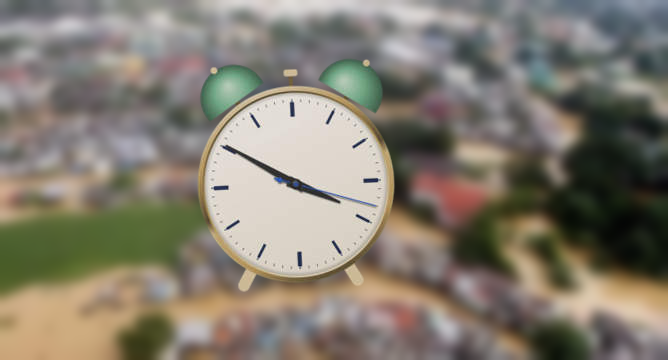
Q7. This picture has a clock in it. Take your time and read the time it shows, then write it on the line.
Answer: 3:50:18
